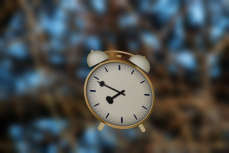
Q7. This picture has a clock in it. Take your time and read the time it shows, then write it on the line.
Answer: 7:49
